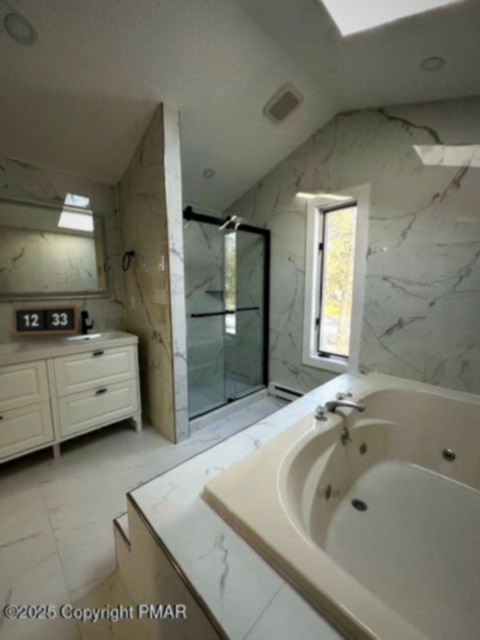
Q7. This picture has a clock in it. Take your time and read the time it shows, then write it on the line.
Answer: 12:33
